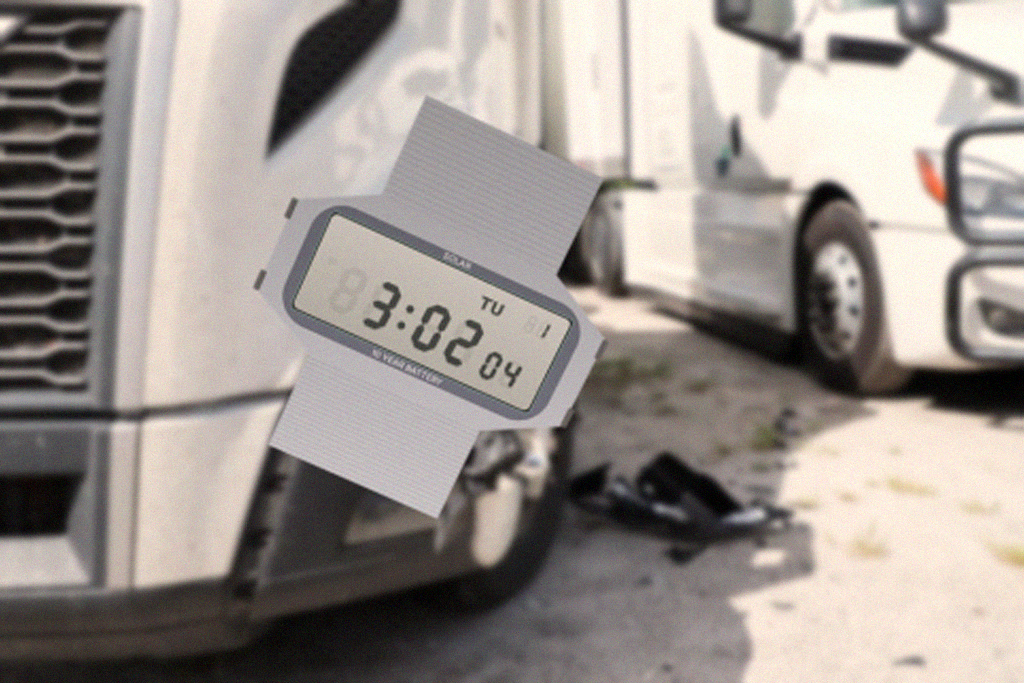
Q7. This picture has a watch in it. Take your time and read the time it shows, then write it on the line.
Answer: 3:02:04
